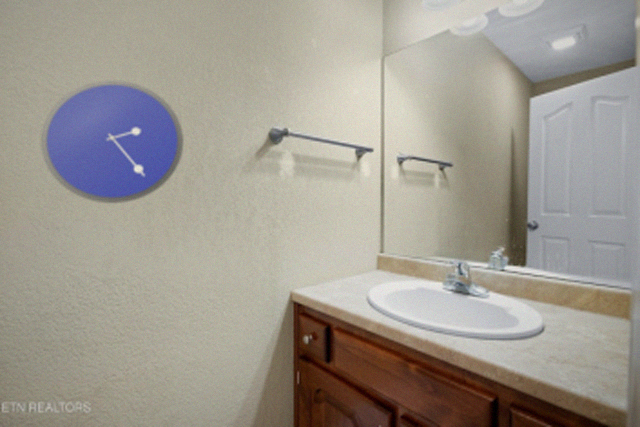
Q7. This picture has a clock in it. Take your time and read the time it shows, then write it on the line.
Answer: 2:24
